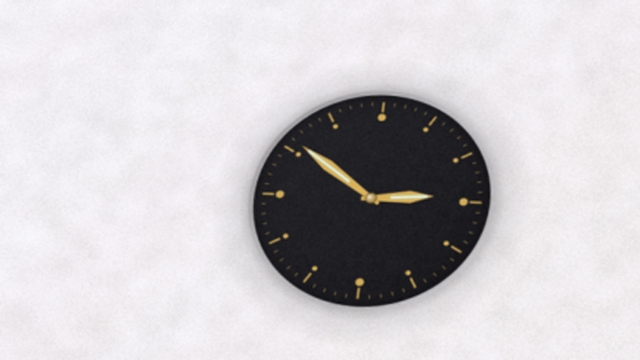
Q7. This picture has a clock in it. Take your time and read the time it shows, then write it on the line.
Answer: 2:51
